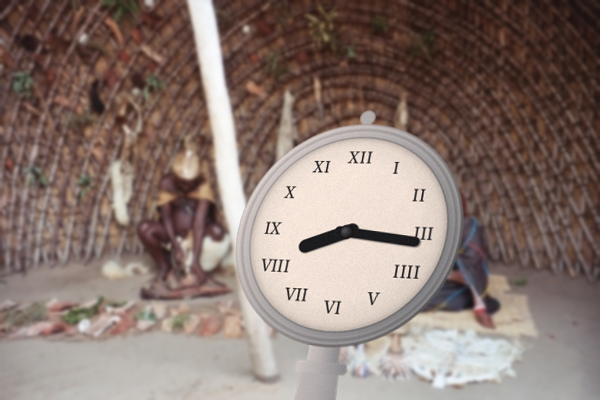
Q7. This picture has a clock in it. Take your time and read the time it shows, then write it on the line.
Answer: 8:16
